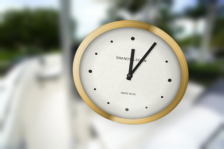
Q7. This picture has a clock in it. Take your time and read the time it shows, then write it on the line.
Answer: 12:05
